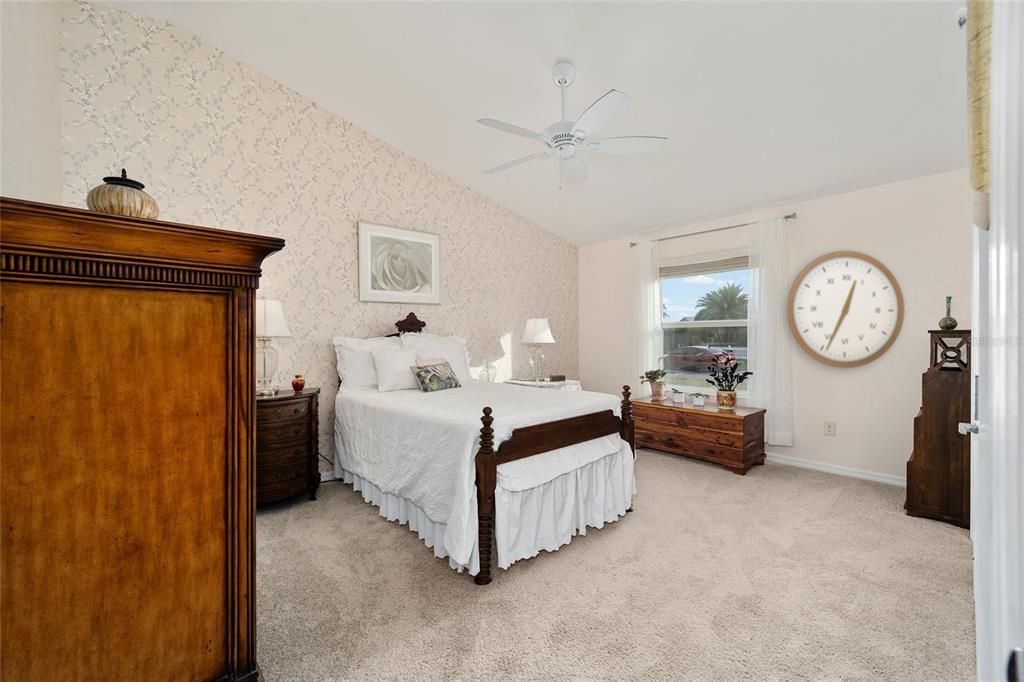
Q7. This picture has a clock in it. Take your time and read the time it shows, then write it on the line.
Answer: 12:34
